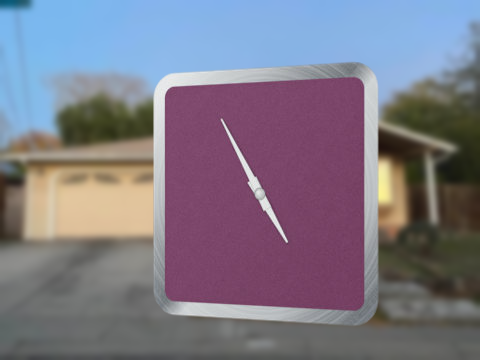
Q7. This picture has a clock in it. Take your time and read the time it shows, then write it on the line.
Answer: 4:55
